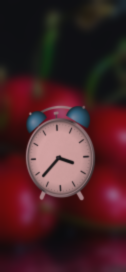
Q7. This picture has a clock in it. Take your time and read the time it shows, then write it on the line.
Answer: 3:38
